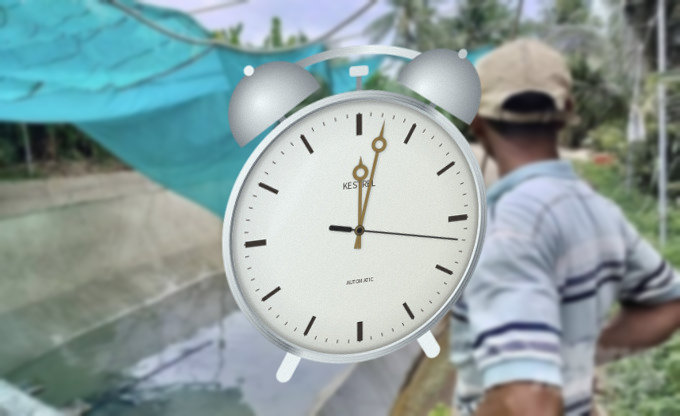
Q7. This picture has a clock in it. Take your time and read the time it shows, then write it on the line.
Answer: 12:02:17
